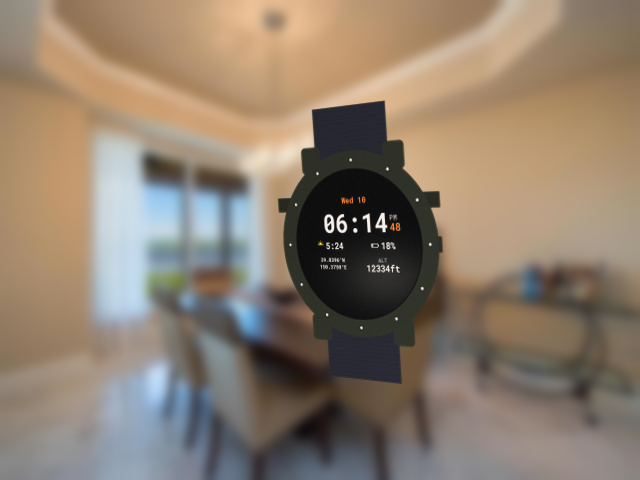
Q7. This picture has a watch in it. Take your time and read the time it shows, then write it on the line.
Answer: 6:14:48
